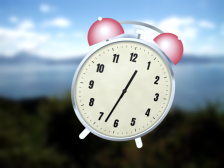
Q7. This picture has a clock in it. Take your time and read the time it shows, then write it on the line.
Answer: 12:33
